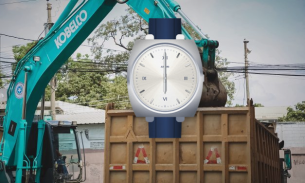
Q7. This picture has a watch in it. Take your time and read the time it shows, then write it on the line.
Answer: 6:00
